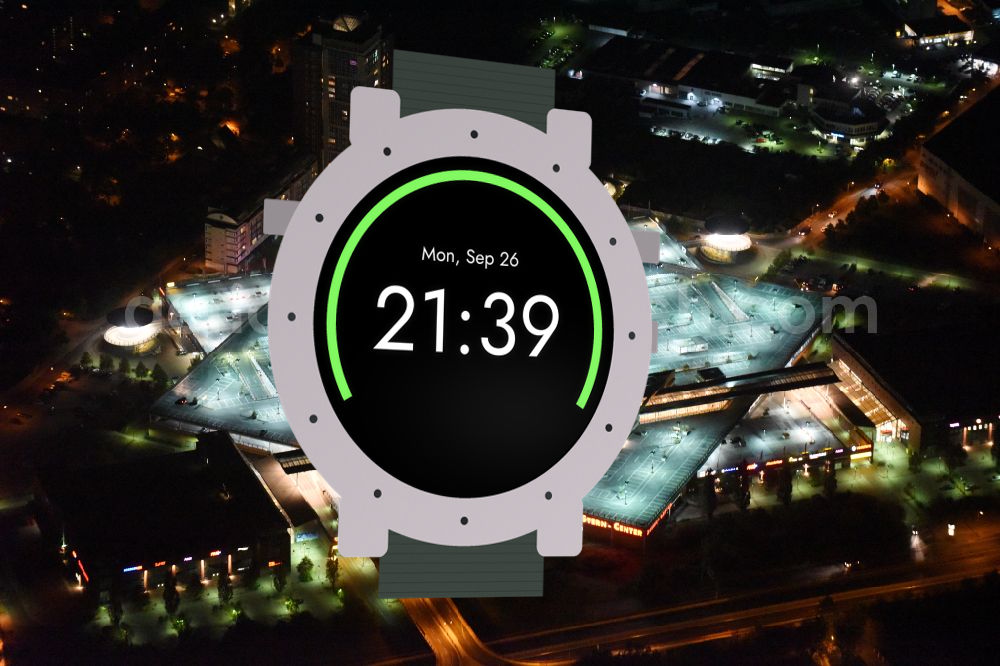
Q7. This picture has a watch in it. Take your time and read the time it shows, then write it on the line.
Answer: 21:39
